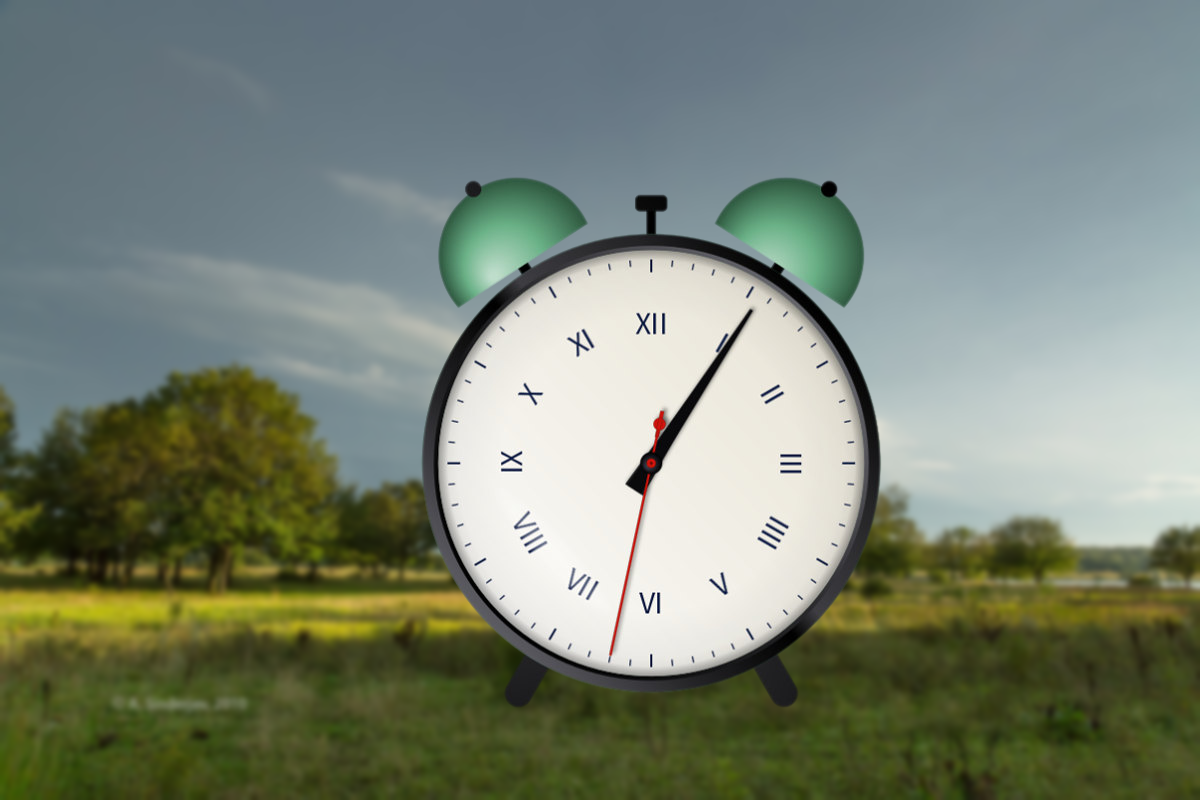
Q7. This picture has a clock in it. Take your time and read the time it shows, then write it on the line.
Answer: 1:05:32
